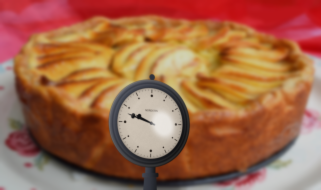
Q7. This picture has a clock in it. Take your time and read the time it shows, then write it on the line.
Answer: 9:48
